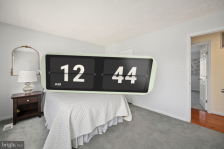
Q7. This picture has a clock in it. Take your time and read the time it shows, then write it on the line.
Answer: 12:44
